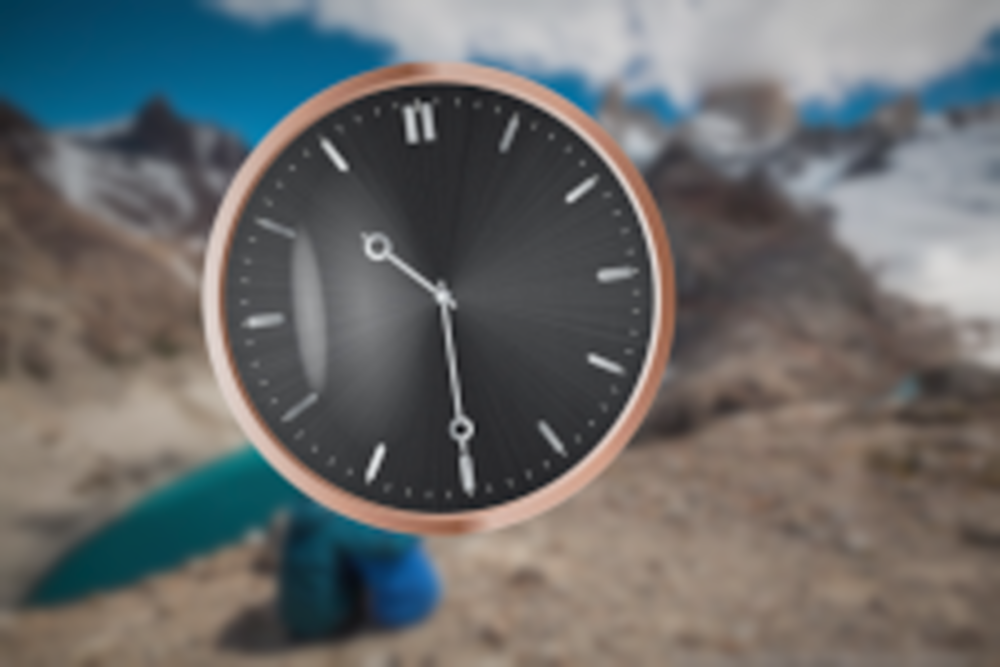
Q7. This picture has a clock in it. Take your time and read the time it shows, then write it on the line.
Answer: 10:30
